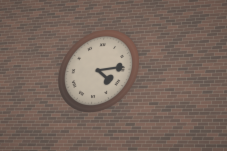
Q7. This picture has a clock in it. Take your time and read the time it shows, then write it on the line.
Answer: 4:14
